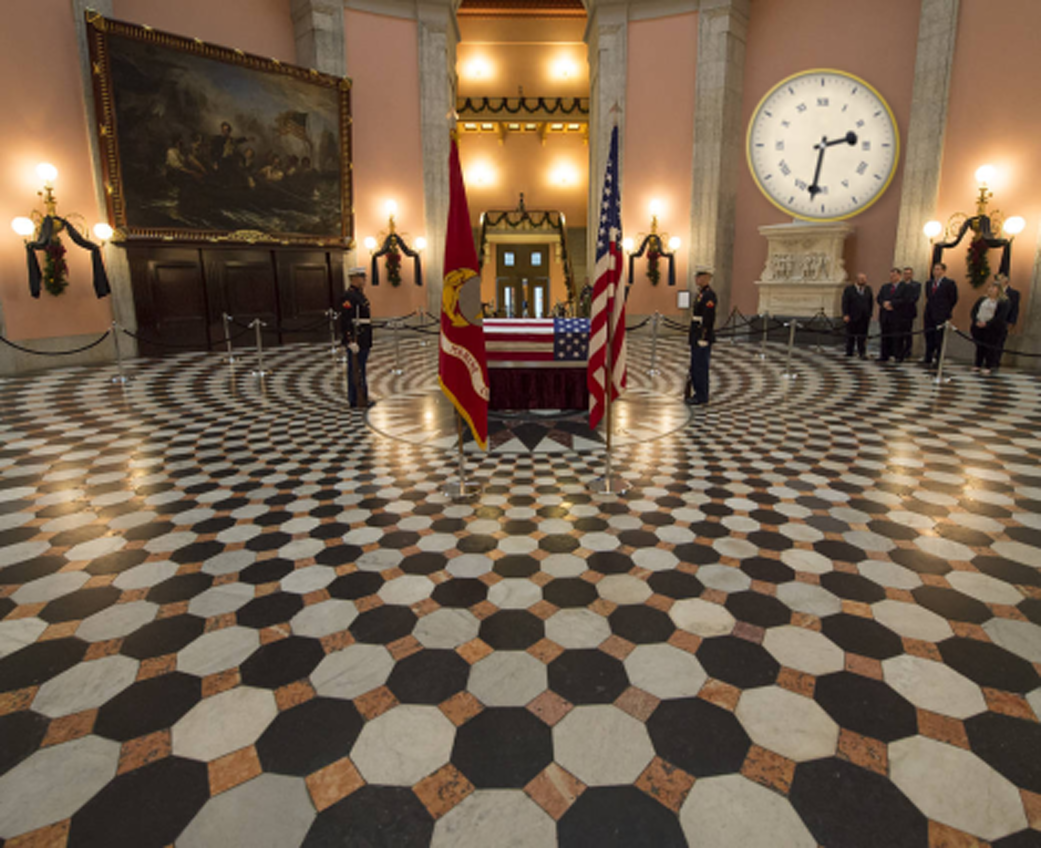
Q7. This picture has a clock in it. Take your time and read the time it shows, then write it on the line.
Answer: 2:32
